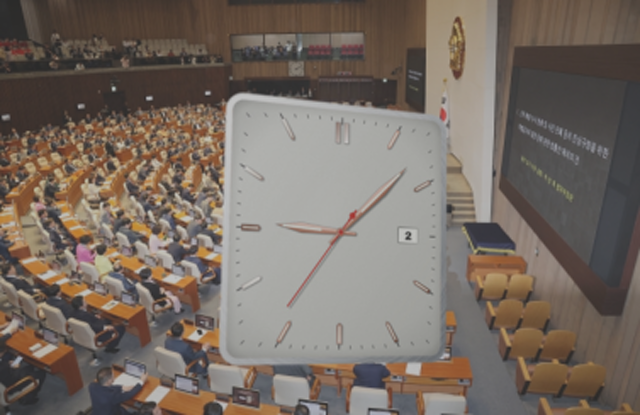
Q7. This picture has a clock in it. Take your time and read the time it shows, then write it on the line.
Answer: 9:07:36
